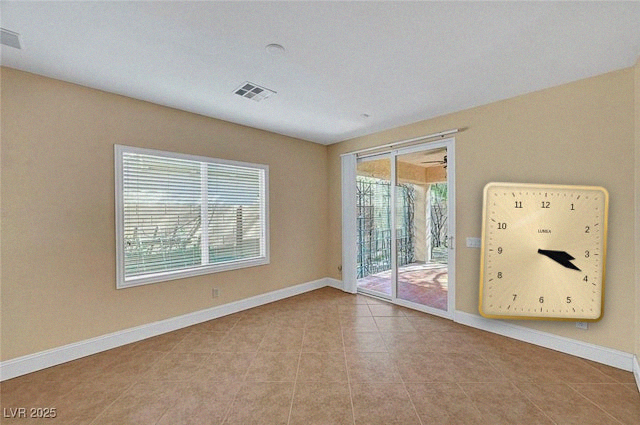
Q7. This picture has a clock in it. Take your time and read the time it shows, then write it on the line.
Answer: 3:19
